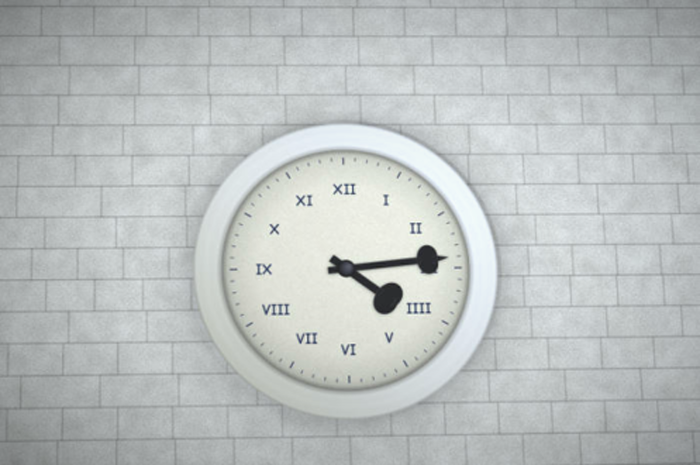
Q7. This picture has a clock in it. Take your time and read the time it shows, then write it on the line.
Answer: 4:14
